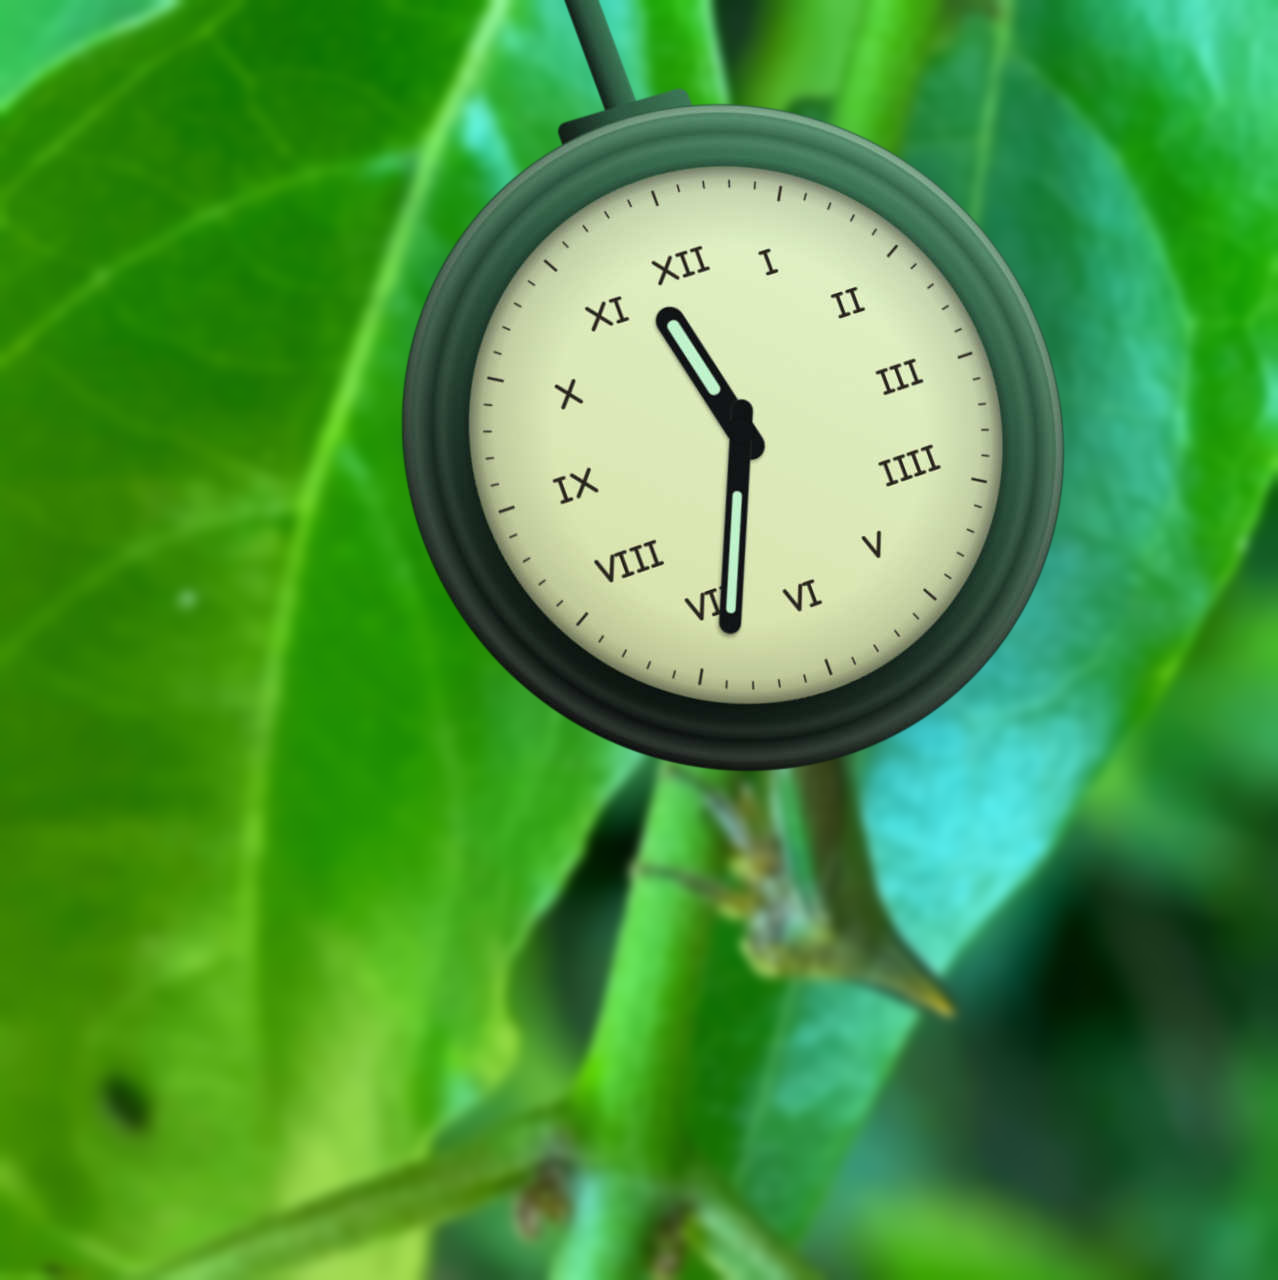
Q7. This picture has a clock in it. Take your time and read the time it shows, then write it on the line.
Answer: 11:34
